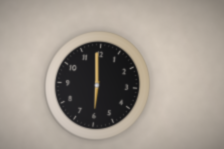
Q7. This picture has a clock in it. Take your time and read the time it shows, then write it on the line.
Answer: 5:59
